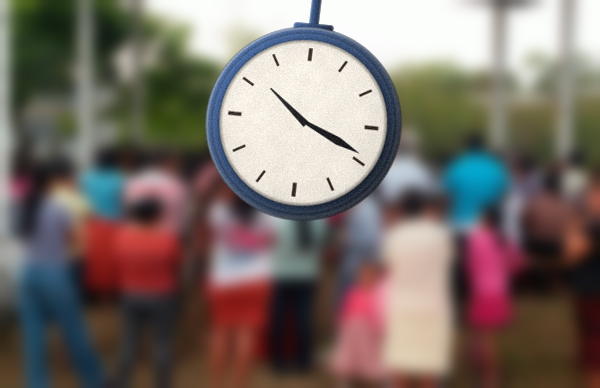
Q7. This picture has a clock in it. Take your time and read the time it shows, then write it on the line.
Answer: 10:19
